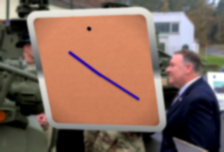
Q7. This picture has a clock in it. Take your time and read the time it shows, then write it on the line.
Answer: 10:21
